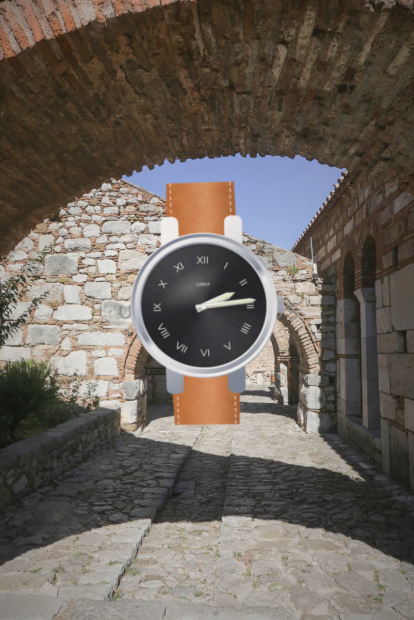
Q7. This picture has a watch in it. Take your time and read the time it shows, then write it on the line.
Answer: 2:14
